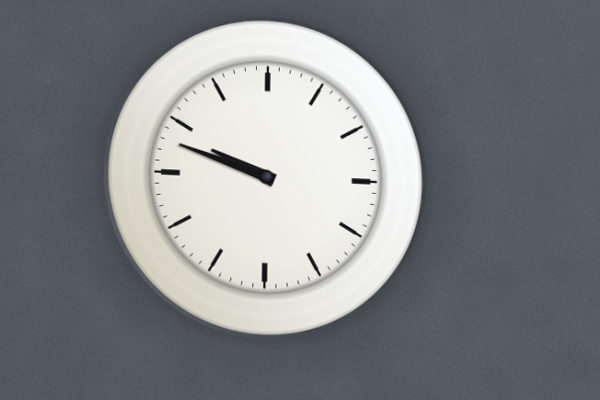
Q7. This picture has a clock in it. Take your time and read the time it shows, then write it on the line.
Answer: 9:48
